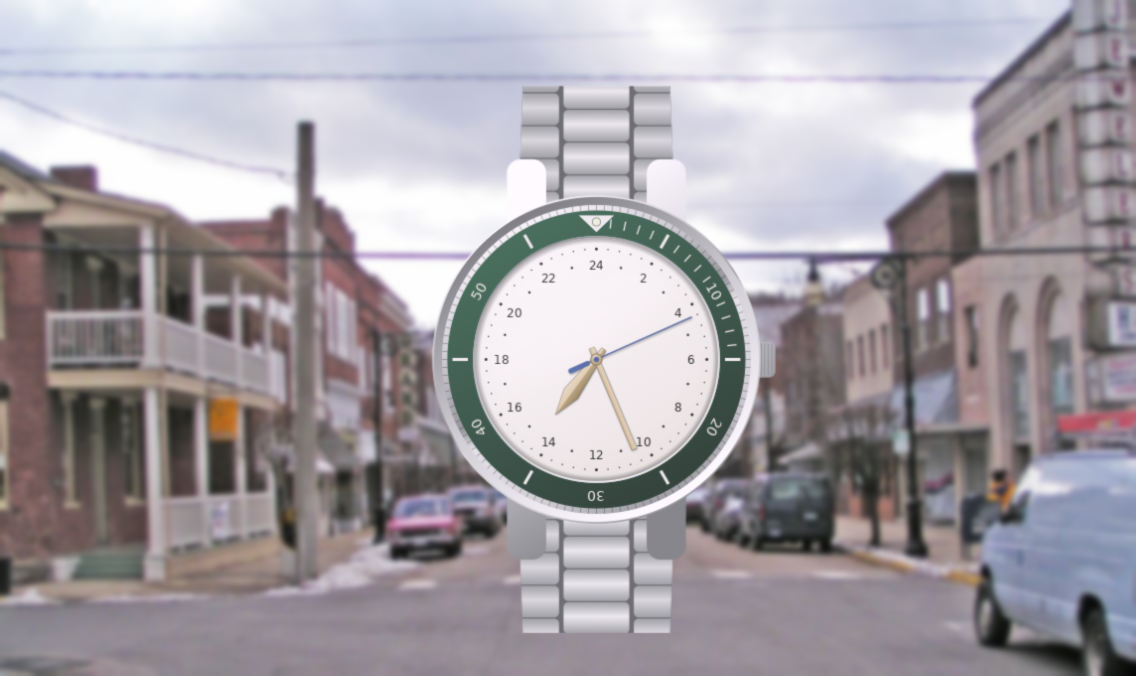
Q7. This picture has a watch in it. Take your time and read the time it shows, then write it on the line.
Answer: 14:26:11
